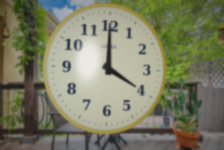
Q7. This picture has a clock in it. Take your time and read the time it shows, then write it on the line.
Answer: 4:00
